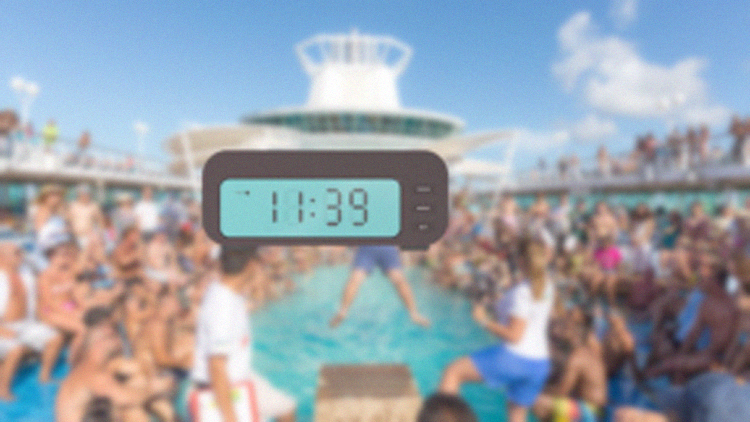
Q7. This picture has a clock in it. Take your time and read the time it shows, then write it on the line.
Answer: 11:39
